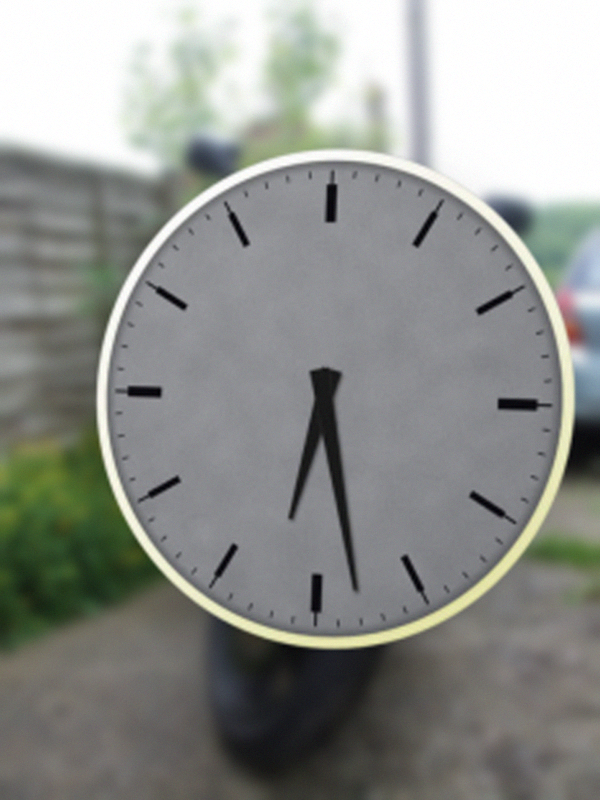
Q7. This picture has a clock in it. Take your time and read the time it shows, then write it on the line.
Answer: 6:28
